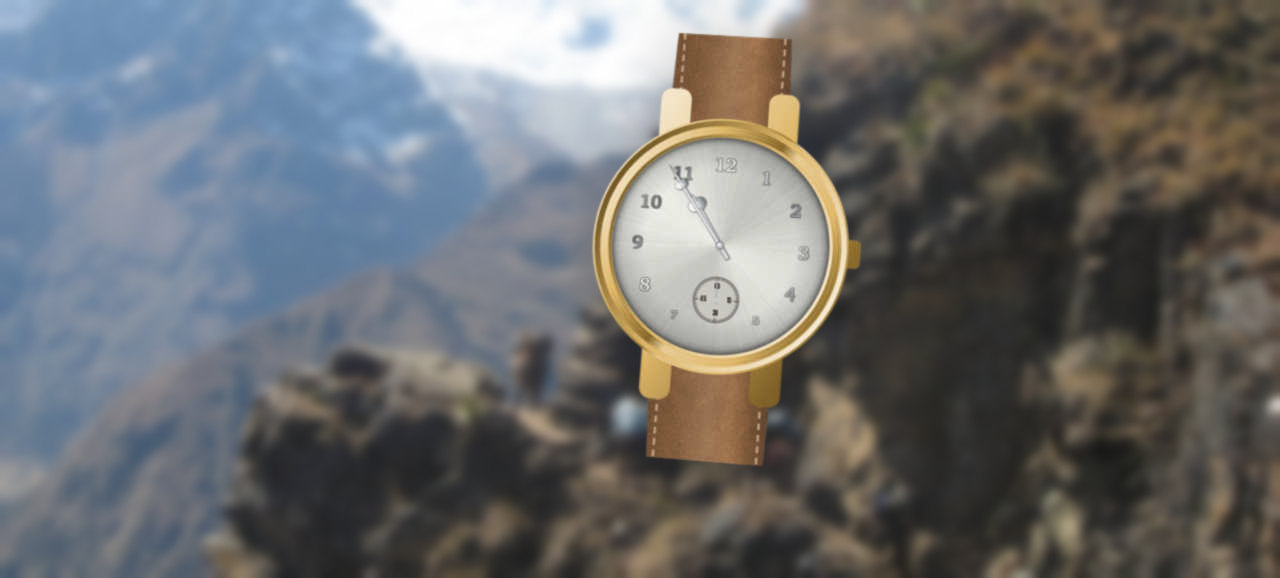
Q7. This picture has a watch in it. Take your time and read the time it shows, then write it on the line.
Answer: 10:54
